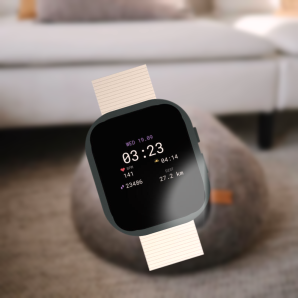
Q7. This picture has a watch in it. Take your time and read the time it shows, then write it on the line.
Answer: 3:23
